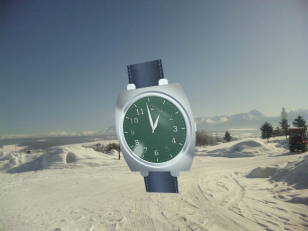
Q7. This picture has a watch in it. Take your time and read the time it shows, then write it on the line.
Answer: 12:59
